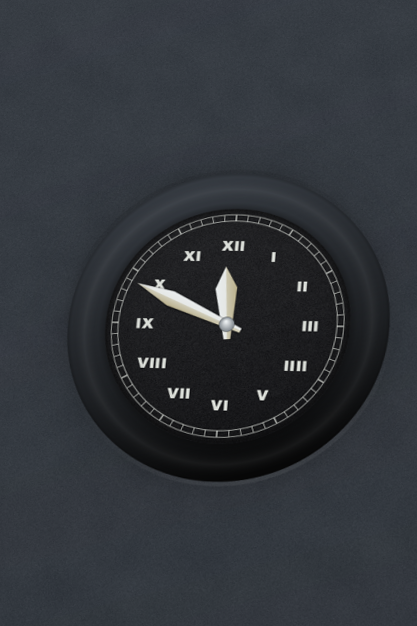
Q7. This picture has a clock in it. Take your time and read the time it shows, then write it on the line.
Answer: 11:49
